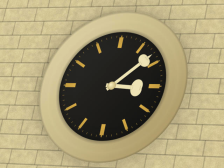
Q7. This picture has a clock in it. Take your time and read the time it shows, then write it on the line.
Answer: 3:08
